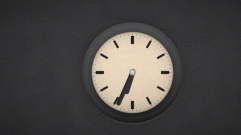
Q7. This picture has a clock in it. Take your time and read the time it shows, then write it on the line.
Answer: 6:34
